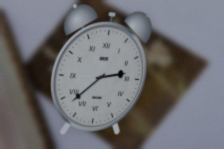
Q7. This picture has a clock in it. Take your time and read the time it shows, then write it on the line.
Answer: 2:38
